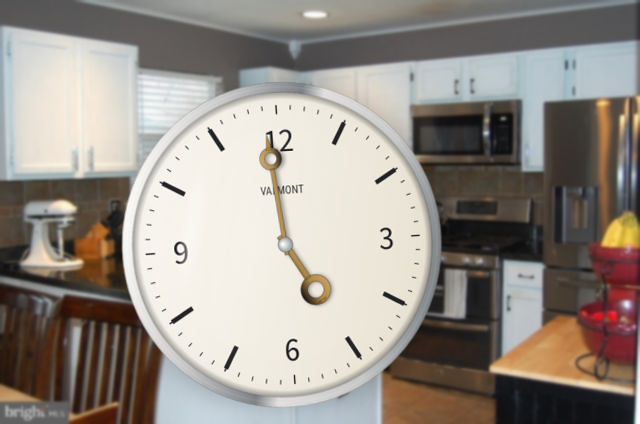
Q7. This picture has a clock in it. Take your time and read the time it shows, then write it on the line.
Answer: 4:59
